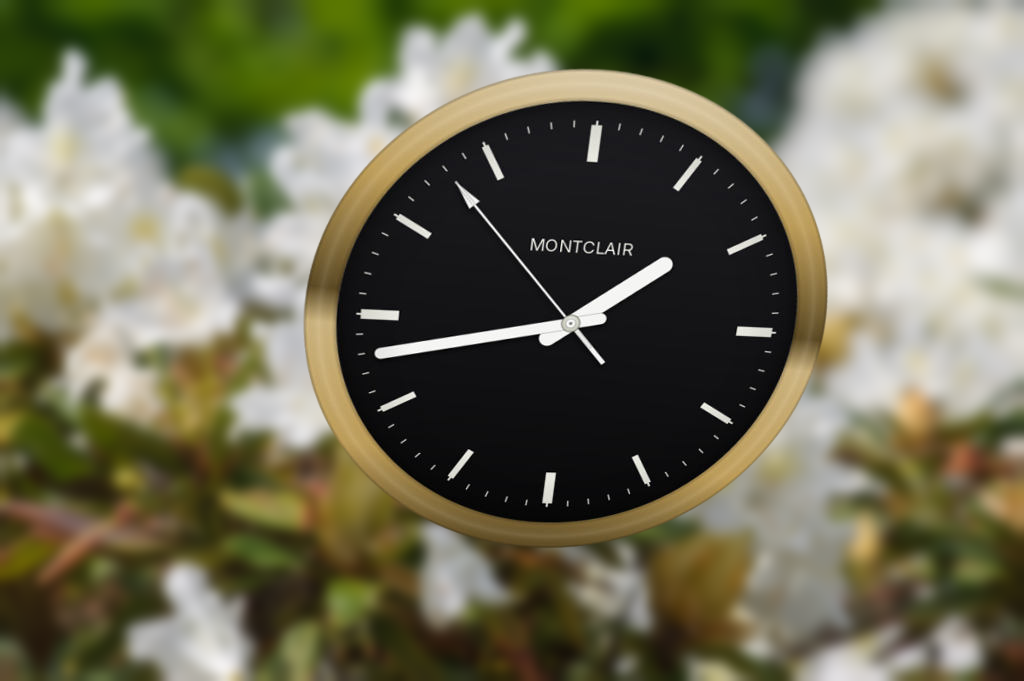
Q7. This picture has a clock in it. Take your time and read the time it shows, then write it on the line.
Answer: 1:42:53
